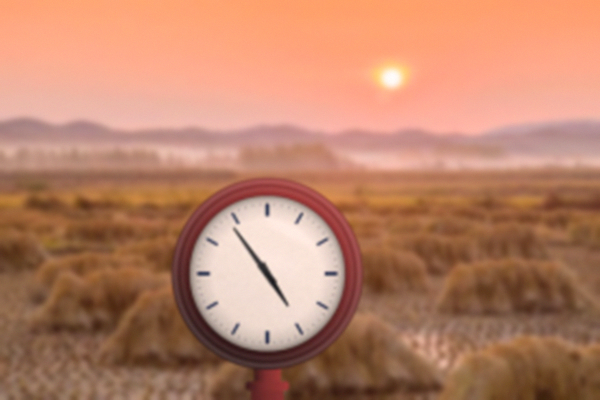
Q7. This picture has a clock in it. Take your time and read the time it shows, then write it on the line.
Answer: 4:54
